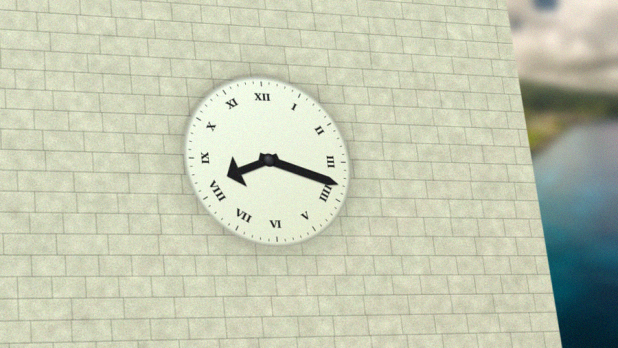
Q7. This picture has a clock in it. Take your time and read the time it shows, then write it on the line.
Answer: 8:18
